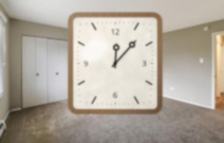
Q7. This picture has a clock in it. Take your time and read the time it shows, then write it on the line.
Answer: 12:07
